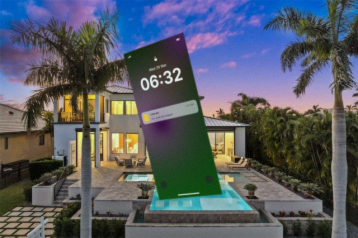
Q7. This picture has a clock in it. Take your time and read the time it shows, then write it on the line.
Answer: 6:32
